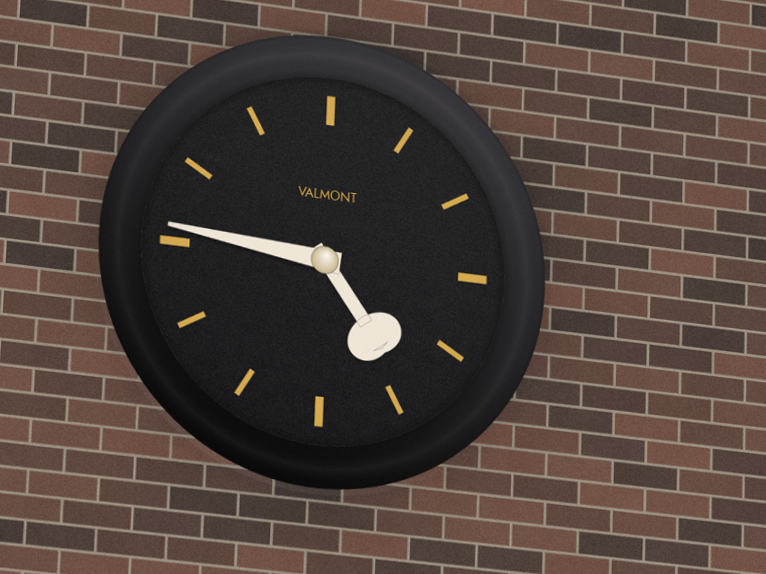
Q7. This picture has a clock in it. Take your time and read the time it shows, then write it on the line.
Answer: 4:46
